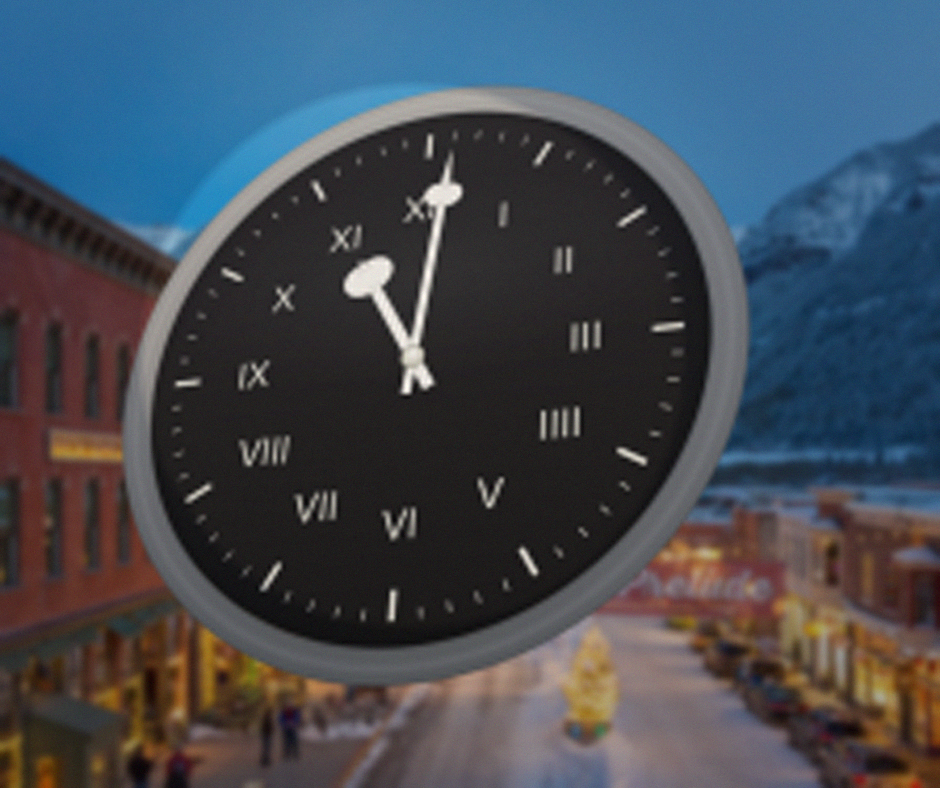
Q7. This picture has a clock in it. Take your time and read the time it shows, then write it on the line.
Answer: 11:01
